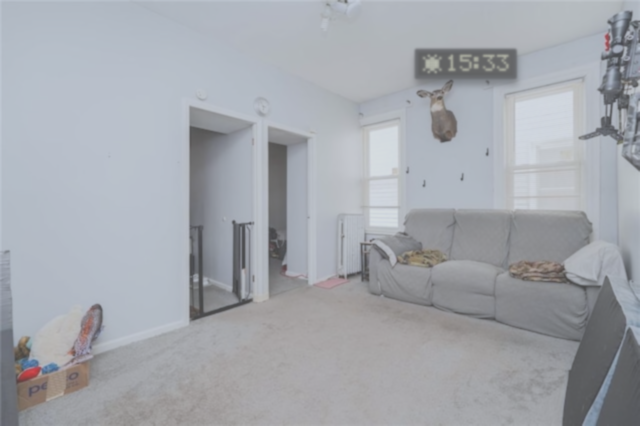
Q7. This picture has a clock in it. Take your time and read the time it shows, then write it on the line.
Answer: 15:33
